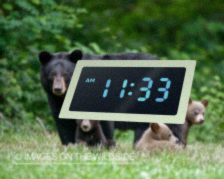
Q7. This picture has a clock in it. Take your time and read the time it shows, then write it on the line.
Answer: 11:33
